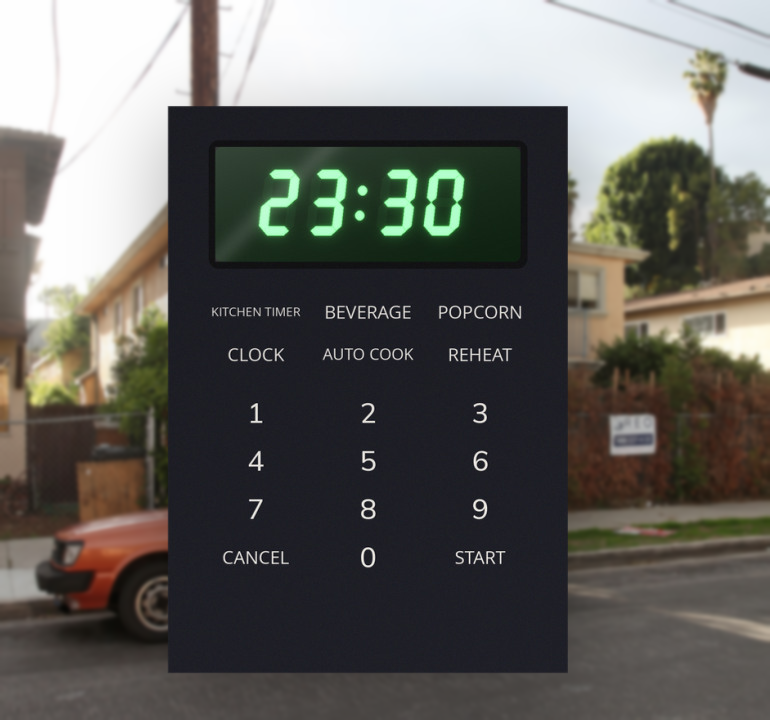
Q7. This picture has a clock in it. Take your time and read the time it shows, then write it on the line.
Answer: 23:30
